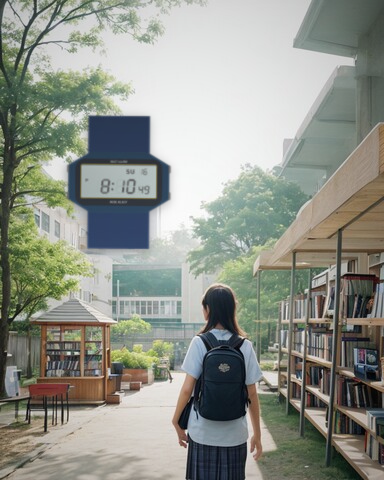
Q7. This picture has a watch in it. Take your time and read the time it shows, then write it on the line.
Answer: 8:10
